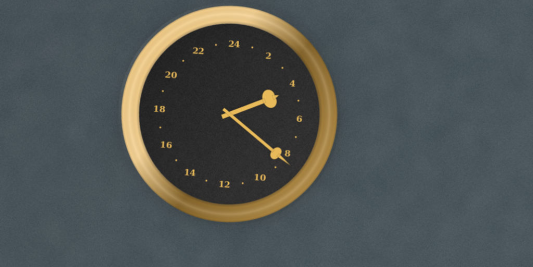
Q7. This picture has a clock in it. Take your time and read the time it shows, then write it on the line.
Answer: 4:21
